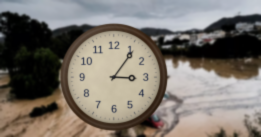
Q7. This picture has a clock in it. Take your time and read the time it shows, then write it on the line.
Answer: 3:06
